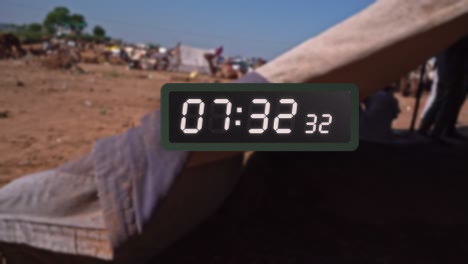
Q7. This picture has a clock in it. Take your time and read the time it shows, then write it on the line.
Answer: 7:32:32
